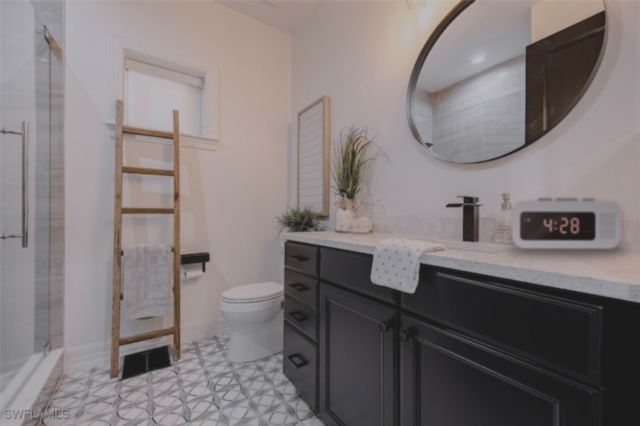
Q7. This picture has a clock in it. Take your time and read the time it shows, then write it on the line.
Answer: 4:28
